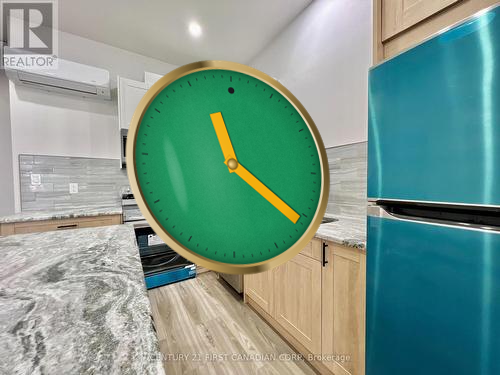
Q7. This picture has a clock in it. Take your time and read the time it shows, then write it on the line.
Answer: 11:21
